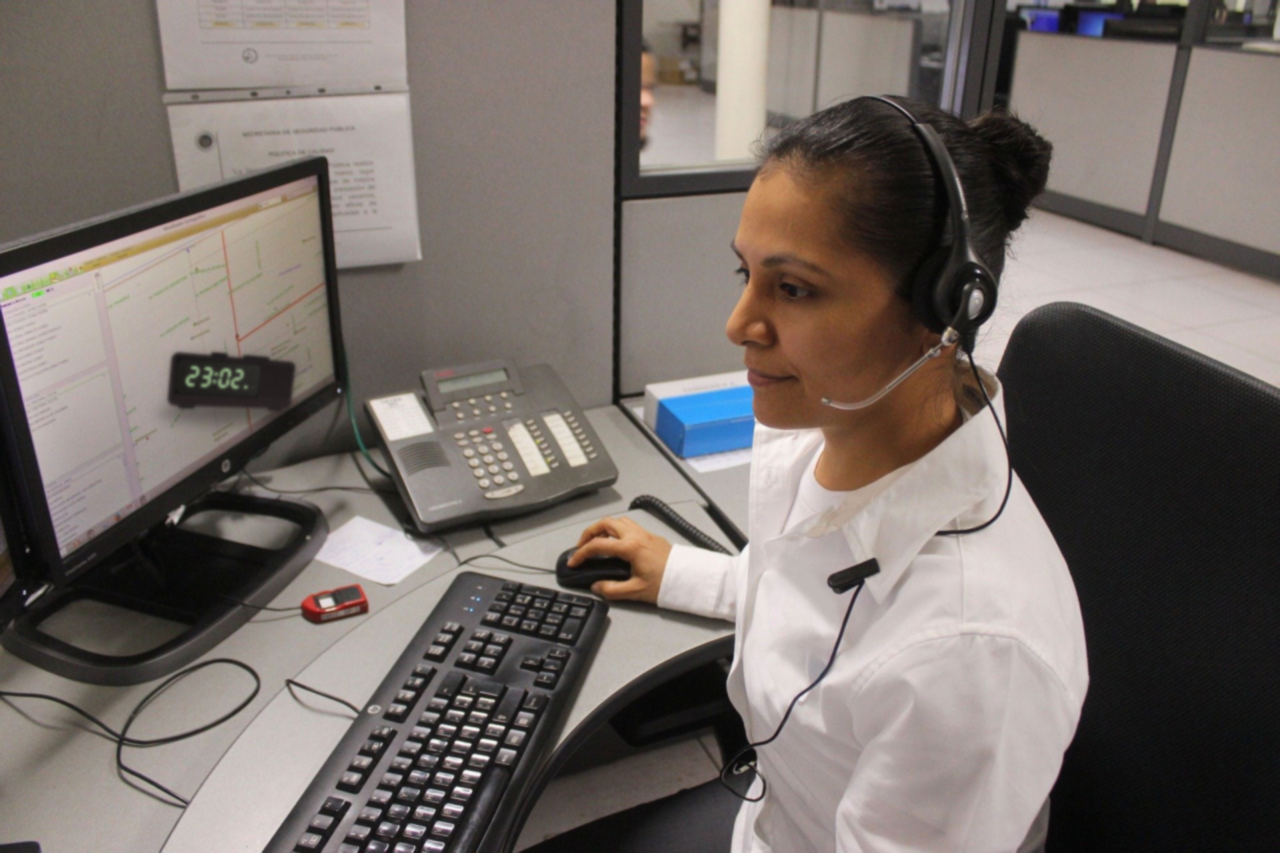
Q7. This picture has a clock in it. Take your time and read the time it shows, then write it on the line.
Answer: 23:02
